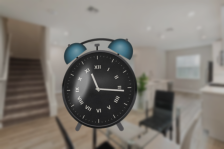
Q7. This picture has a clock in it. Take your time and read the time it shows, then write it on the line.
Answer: 11:16
